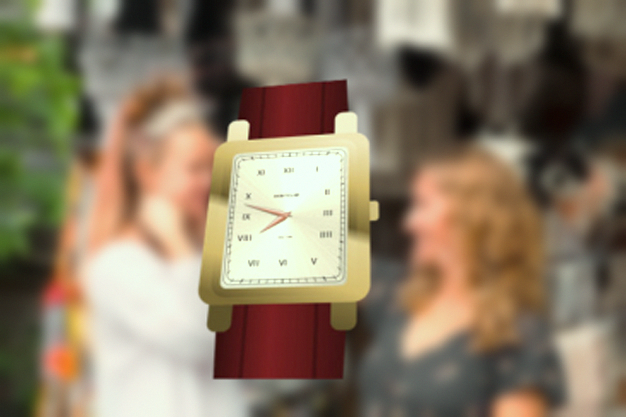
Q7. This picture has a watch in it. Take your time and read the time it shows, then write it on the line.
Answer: 7:48
